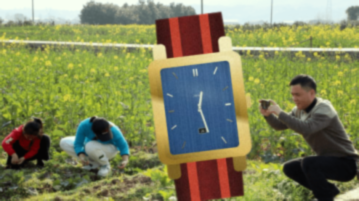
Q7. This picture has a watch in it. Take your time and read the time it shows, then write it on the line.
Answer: 12:28
